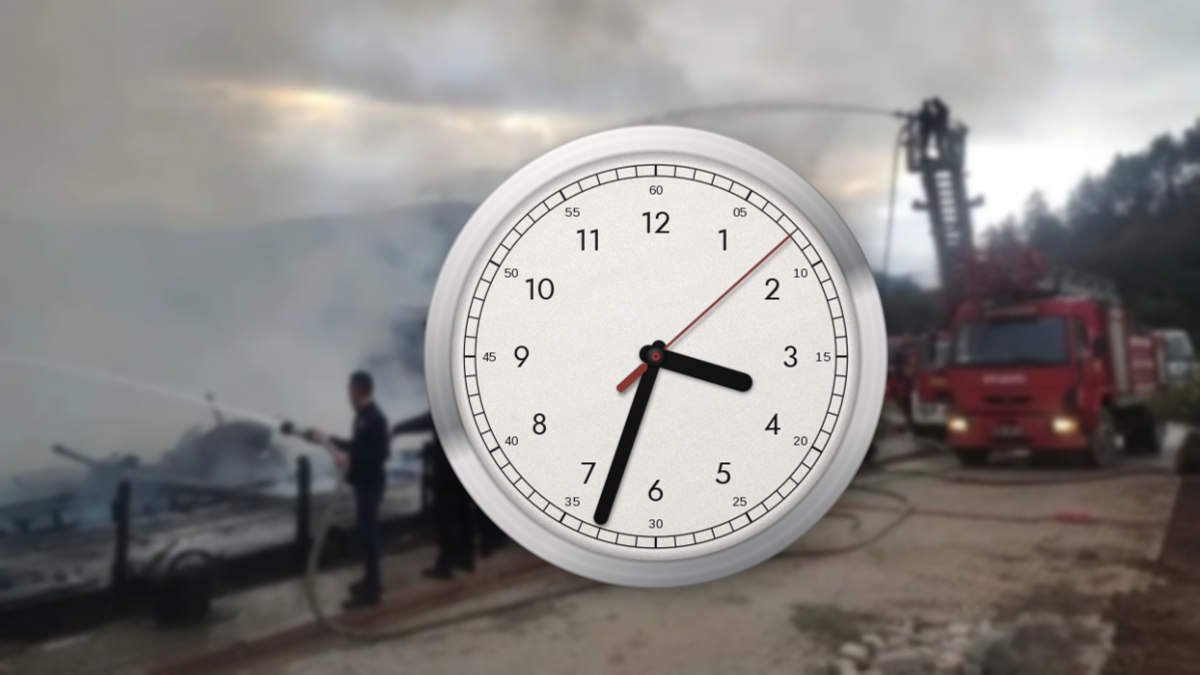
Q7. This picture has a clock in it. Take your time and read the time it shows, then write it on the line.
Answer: 3:33:08
